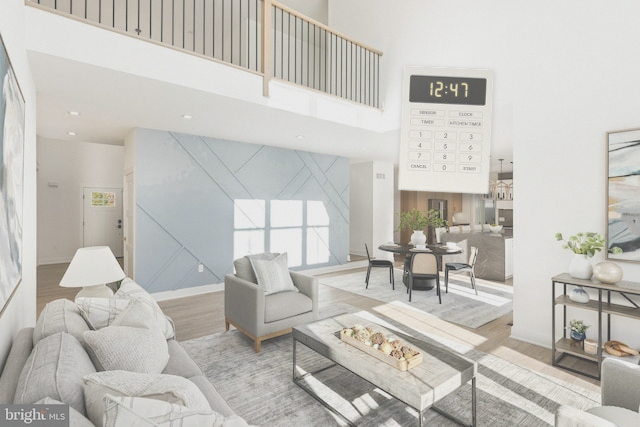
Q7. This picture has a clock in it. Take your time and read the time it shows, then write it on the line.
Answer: 12:47
